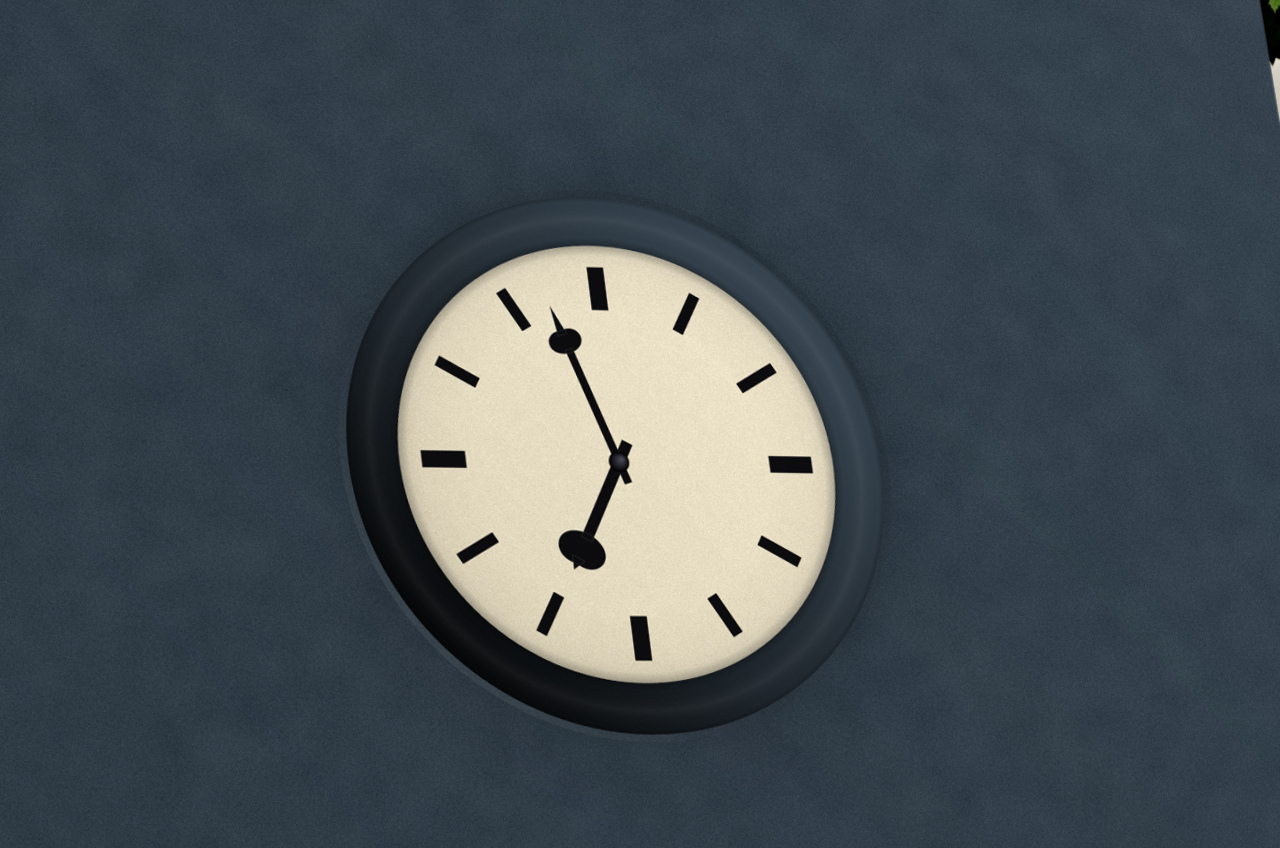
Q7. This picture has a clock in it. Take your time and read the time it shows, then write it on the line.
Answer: 6:57
